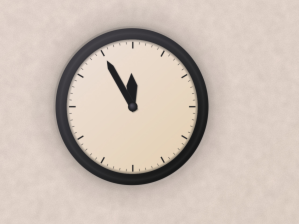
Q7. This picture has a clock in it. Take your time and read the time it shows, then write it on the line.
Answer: 11:55
